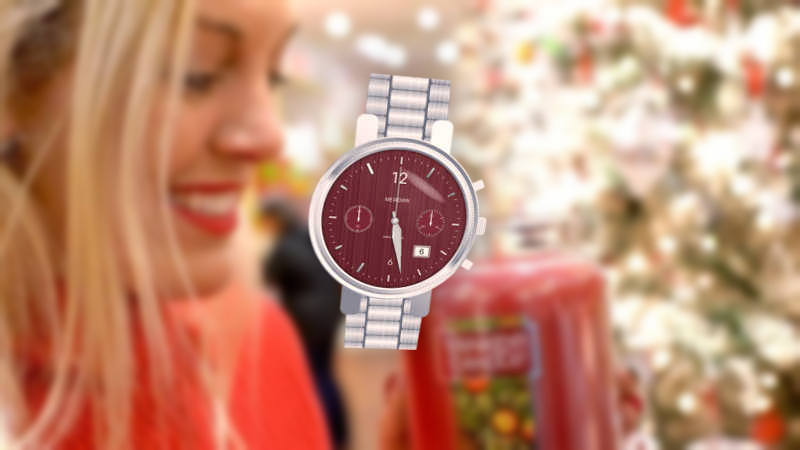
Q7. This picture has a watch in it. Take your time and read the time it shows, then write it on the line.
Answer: 5:28
